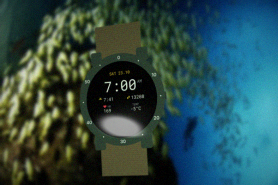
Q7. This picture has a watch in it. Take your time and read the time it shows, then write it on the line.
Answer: 7:00
